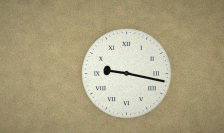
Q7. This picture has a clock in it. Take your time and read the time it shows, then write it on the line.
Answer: 9:17
